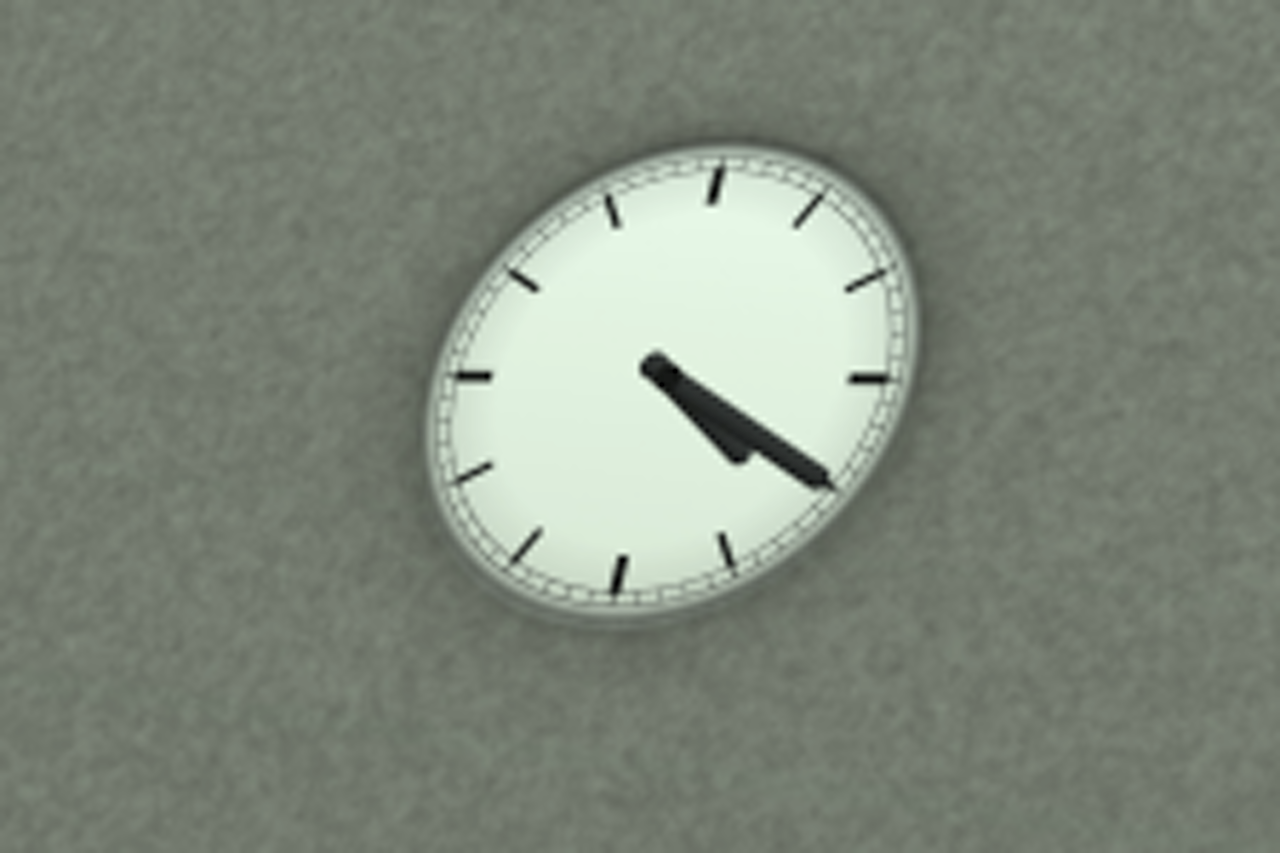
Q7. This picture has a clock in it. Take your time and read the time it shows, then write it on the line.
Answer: 4:20
